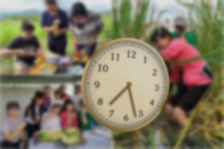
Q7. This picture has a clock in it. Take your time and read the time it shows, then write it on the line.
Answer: 7:27
